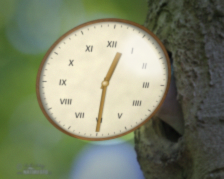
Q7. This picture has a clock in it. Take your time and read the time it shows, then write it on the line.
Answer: 12:30
